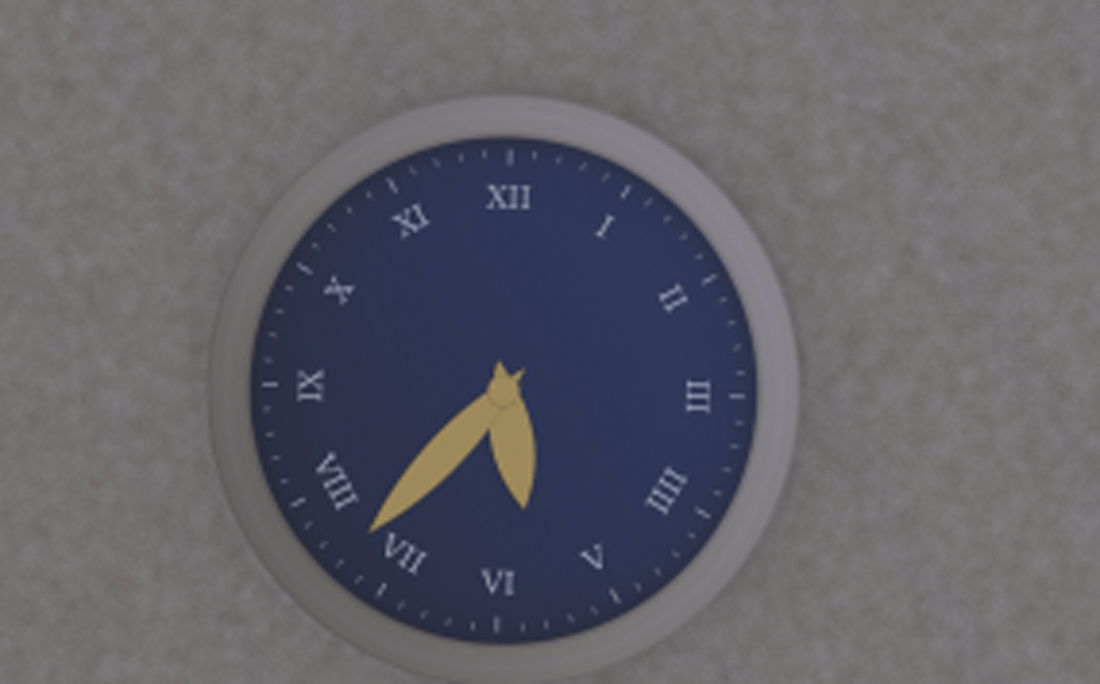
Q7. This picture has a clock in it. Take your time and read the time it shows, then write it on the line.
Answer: 5:37
